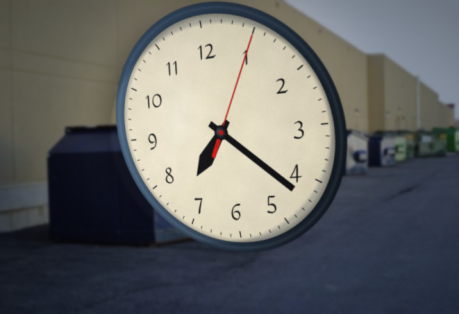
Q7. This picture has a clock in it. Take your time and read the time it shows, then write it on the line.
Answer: 7:22:05
